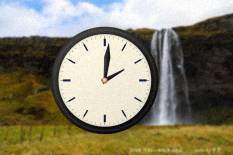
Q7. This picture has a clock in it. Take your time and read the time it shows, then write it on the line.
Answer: 2:01
